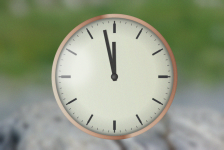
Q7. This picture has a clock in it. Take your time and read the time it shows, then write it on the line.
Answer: 11:58
